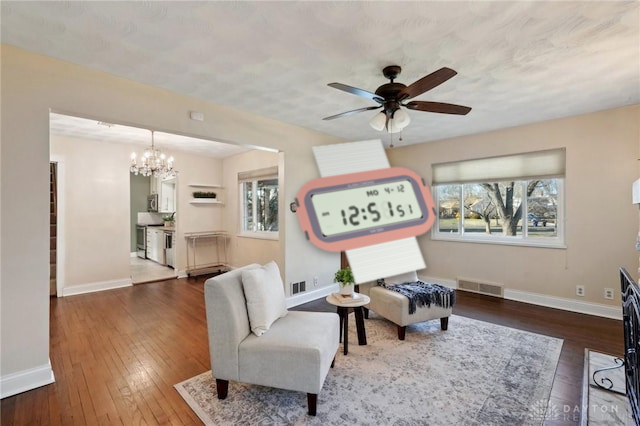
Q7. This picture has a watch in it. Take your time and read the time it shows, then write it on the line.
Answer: 12:51:51
